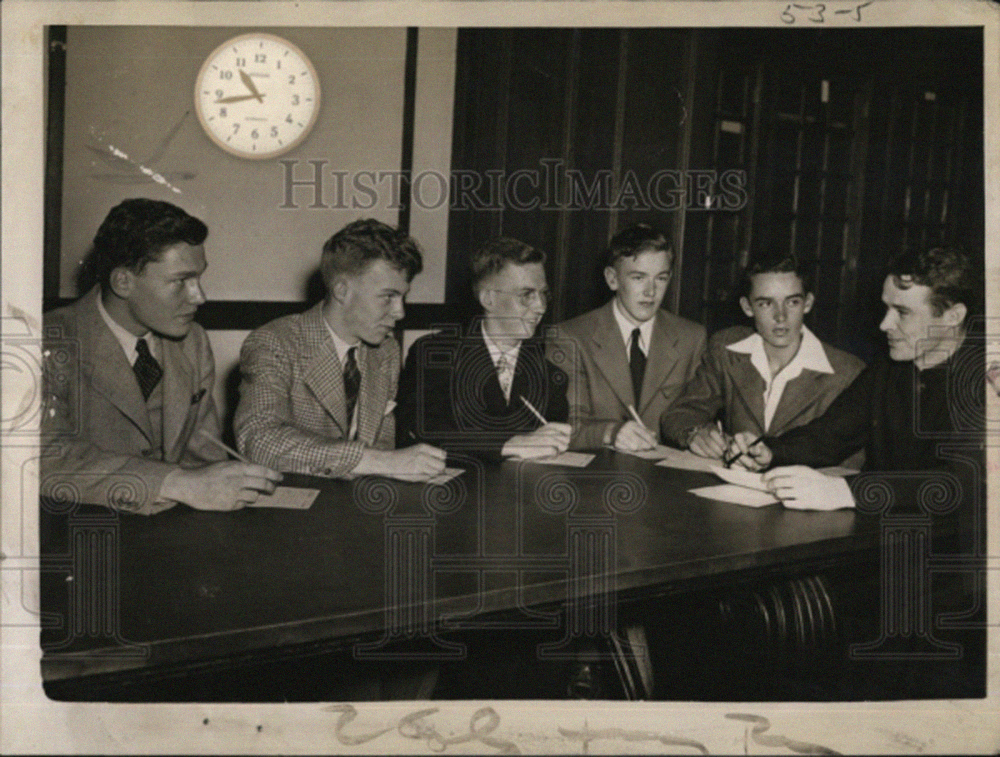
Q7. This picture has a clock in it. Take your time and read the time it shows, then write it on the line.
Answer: 10:43
